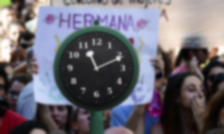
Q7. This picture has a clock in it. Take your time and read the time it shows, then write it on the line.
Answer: 11:11
